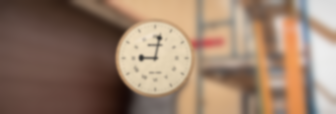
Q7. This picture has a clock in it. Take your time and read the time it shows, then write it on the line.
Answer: 9:02
